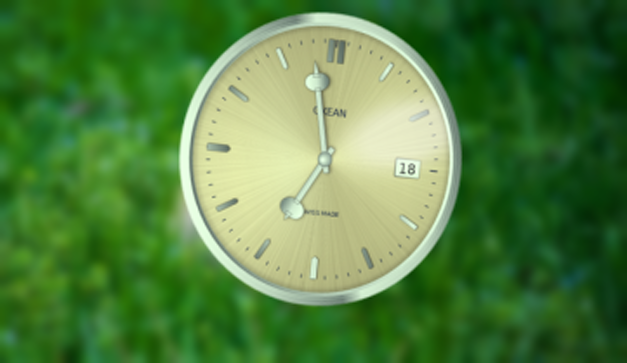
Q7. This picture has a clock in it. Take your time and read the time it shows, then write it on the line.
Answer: 6:58
